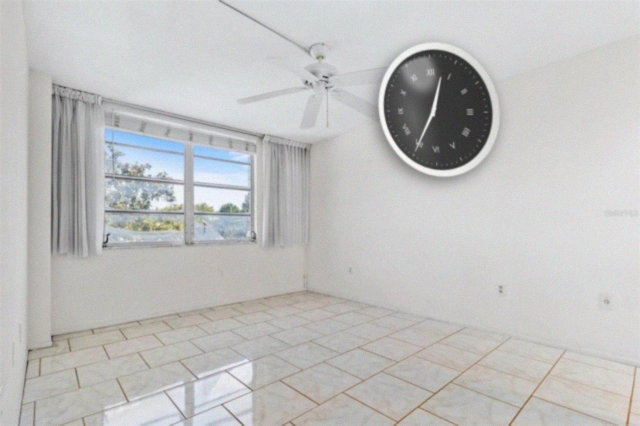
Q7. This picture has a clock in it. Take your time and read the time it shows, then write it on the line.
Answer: 12:35
